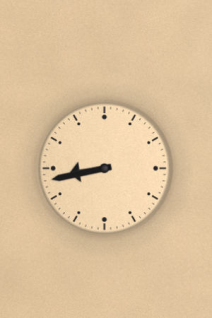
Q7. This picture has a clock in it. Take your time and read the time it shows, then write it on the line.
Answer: 8:43
